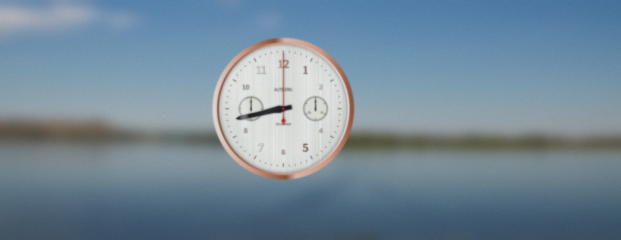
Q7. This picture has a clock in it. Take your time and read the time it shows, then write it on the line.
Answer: 8:43
